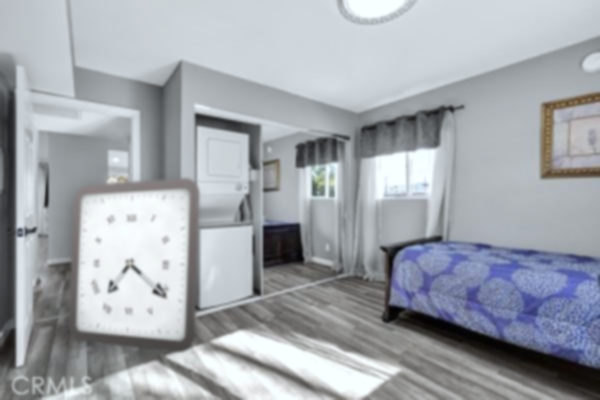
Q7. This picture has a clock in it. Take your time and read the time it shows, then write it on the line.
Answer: 7:21
